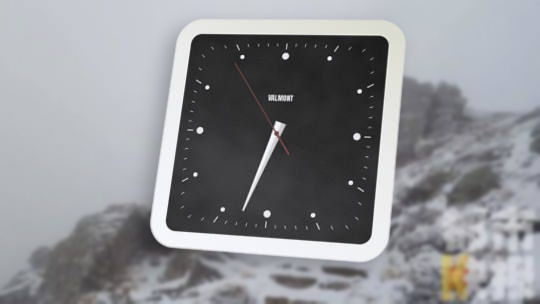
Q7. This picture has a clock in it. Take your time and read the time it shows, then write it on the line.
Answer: 6:32:54
